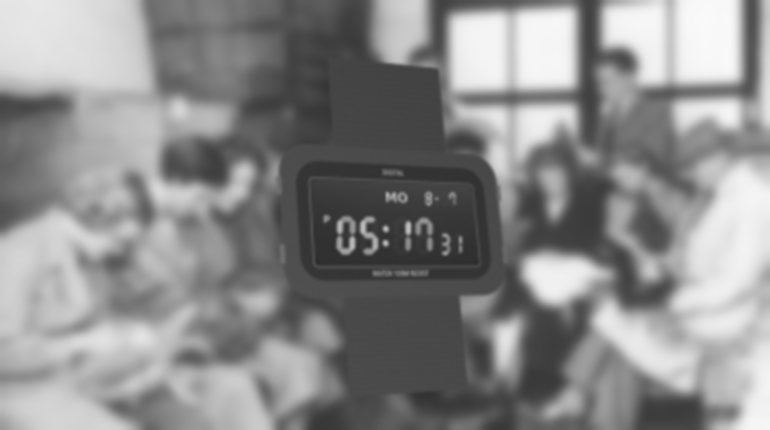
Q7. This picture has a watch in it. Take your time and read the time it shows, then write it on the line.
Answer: 5:17:31
